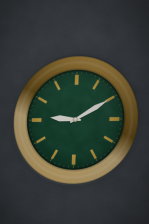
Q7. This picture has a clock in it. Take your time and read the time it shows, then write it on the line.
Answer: 9:10
